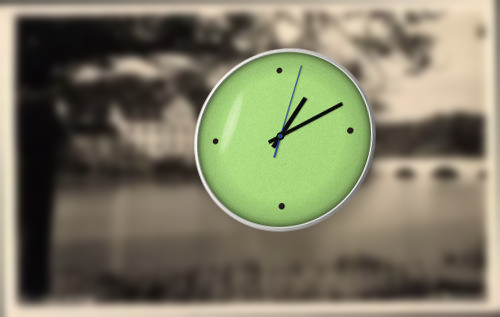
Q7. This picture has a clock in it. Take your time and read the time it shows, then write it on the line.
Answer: 1:11:03
